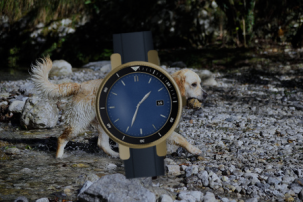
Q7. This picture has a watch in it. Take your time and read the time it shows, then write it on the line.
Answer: 1:34
